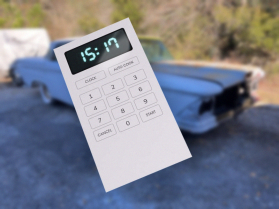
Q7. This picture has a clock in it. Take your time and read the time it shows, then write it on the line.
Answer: 15:17
